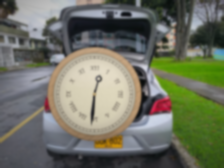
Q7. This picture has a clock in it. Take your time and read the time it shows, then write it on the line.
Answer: 12:31
